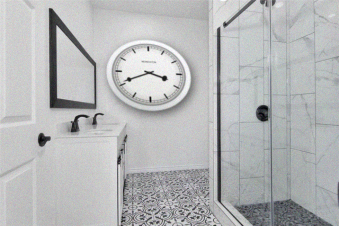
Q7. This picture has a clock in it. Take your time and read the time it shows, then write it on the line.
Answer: 3:41
